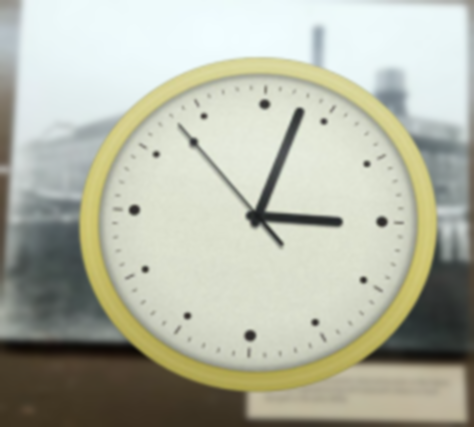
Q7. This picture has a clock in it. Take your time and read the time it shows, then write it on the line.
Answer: 3:02:53
